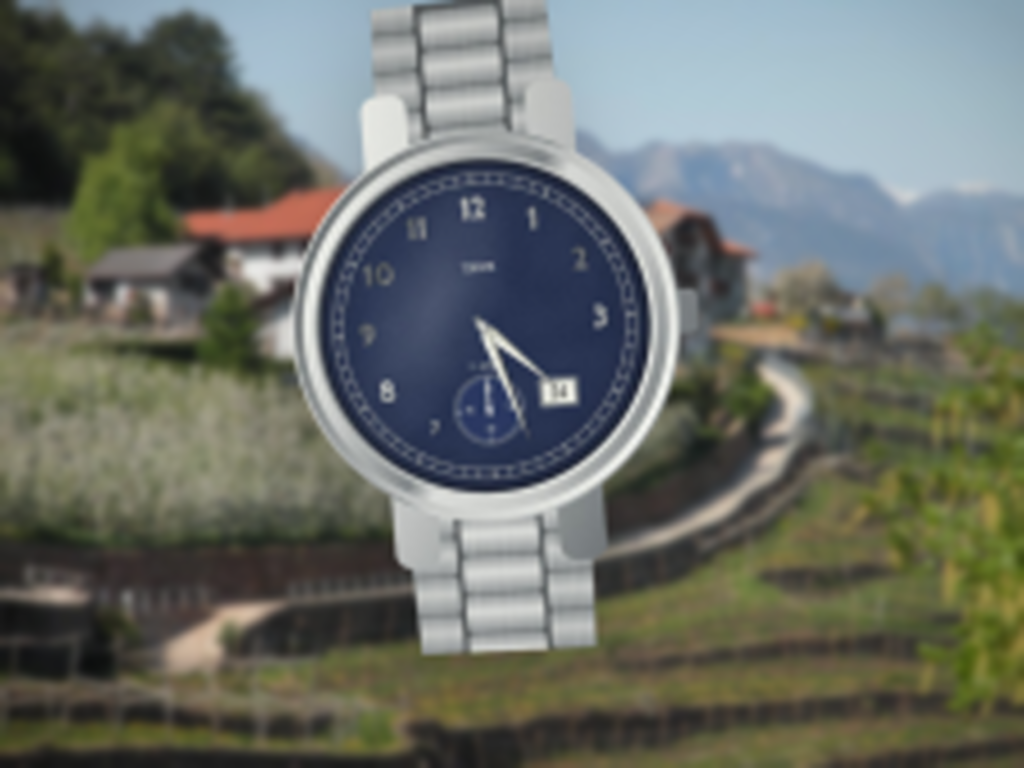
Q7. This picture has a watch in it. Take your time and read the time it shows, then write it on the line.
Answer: 4:27
